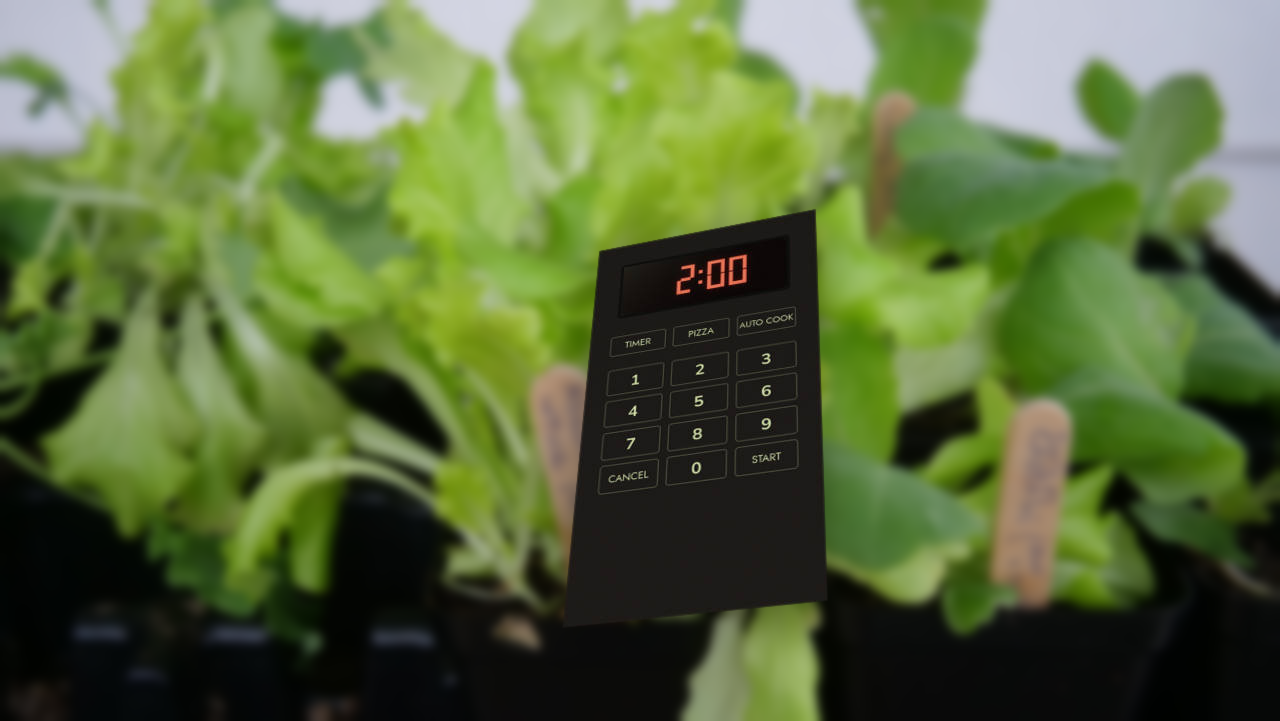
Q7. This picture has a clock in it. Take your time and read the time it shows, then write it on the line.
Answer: 2:00
